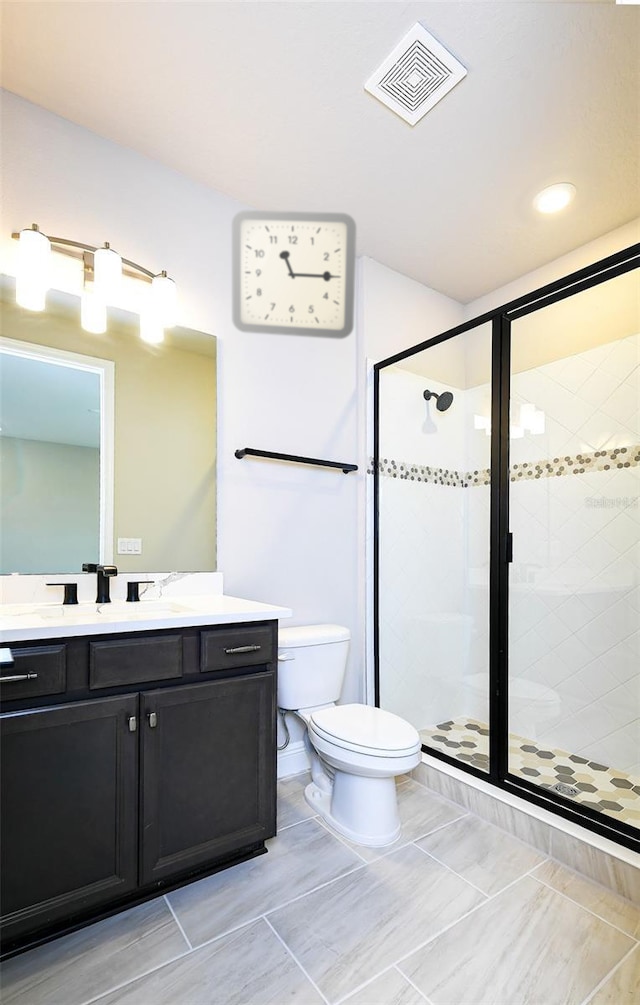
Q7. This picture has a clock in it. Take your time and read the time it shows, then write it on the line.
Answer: 11:15
